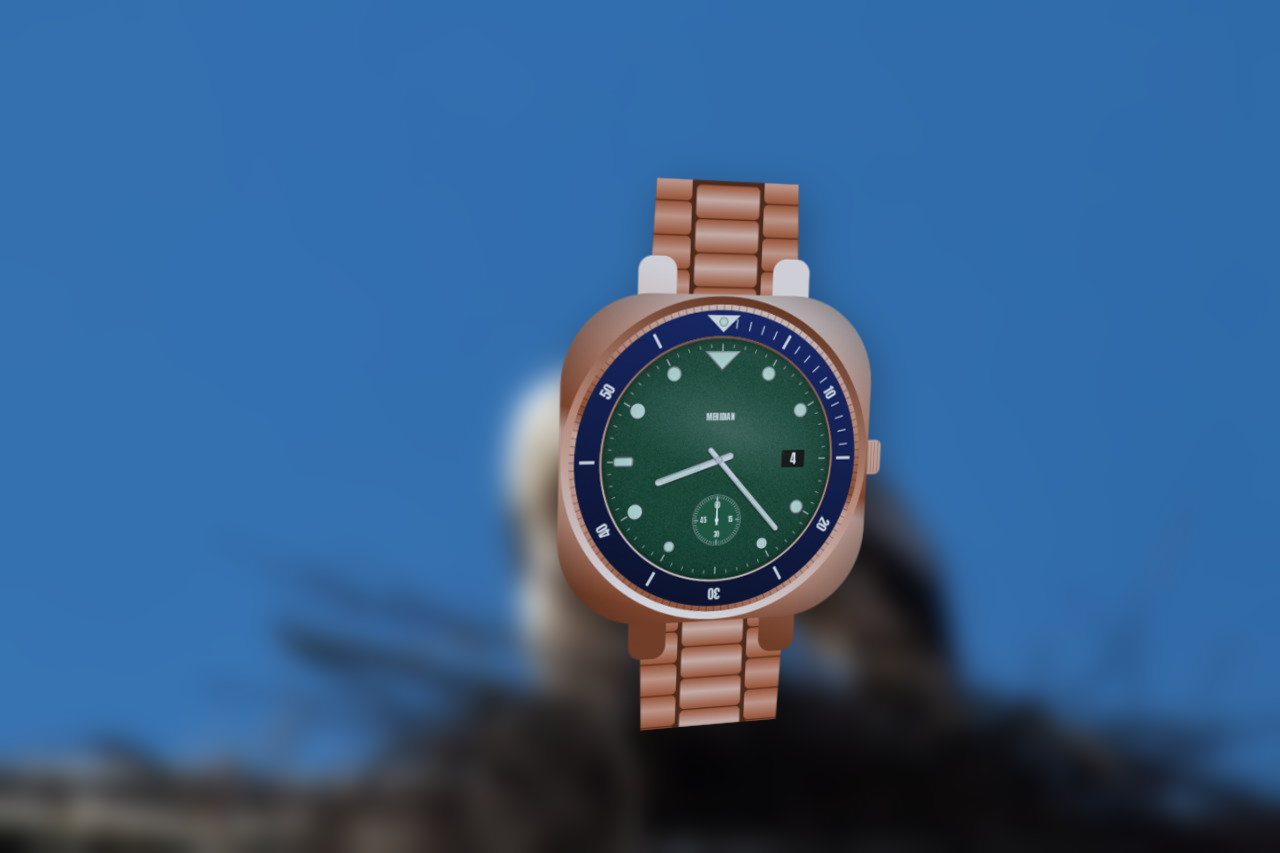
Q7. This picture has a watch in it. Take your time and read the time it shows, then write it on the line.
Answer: 8:23
